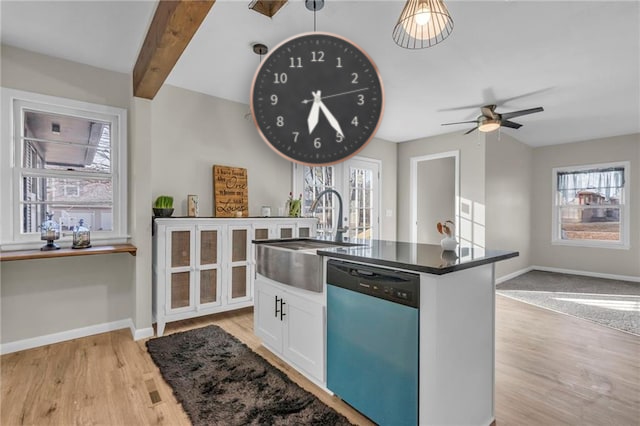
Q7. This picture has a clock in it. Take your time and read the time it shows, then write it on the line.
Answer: 6:24:13
